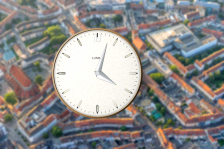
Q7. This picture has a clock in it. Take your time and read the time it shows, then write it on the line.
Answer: 4:03
